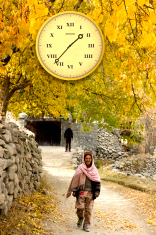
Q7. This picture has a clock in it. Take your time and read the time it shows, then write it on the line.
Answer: 1:37
